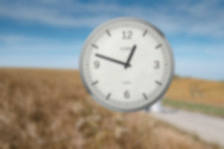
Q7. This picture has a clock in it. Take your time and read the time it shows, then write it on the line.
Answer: 12:48
